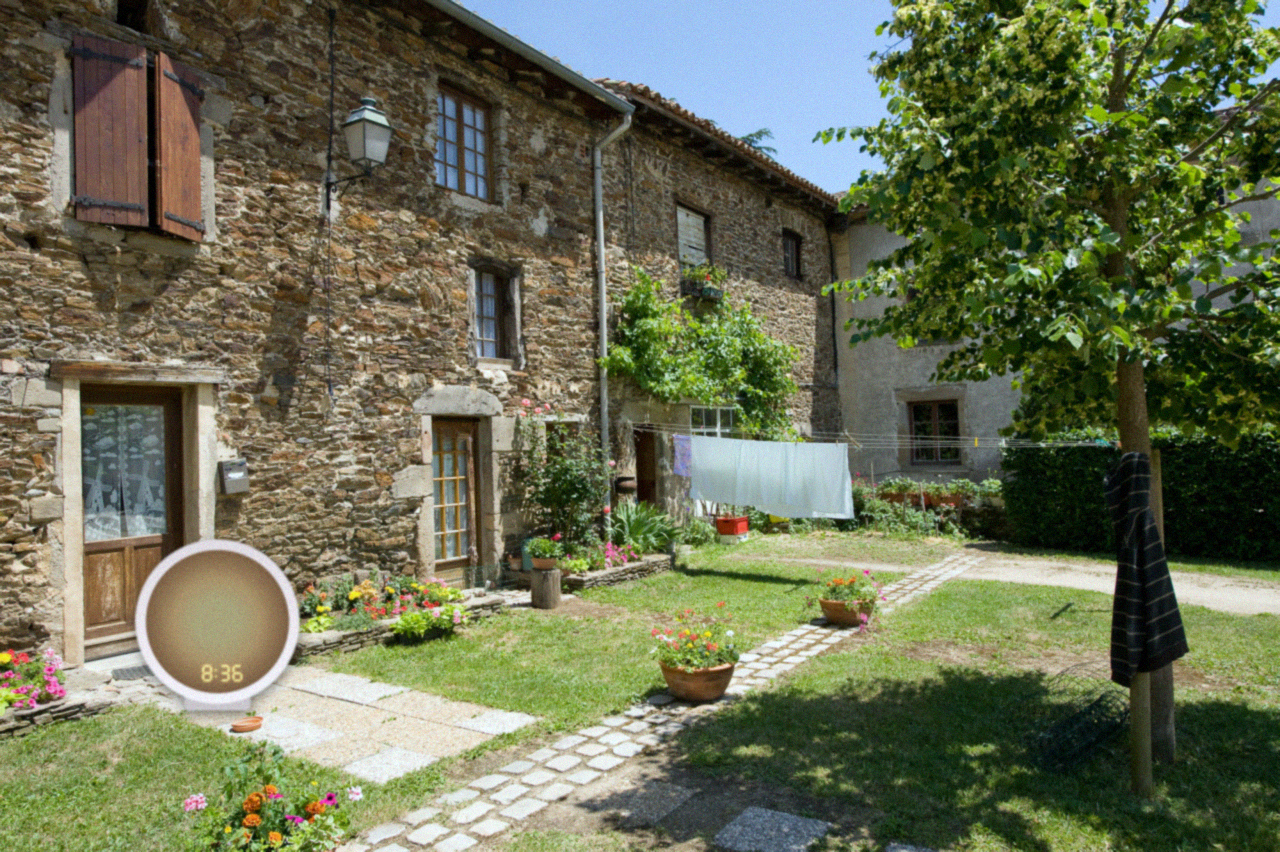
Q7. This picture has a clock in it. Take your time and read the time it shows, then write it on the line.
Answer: 8:36
